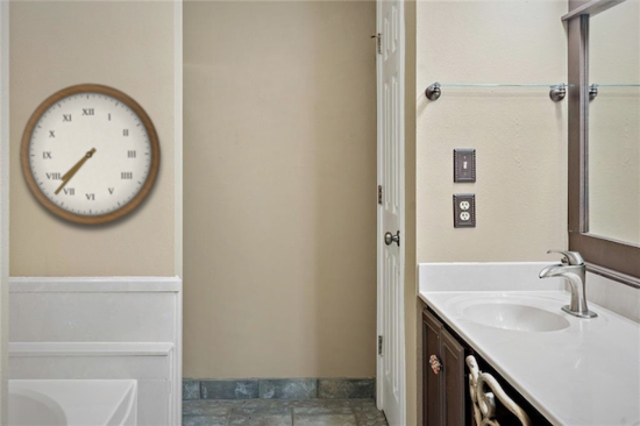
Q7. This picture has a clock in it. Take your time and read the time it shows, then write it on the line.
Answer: 7:37
